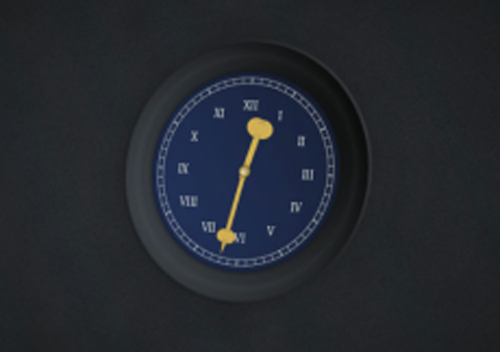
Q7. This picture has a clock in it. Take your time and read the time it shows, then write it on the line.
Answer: 12:32
